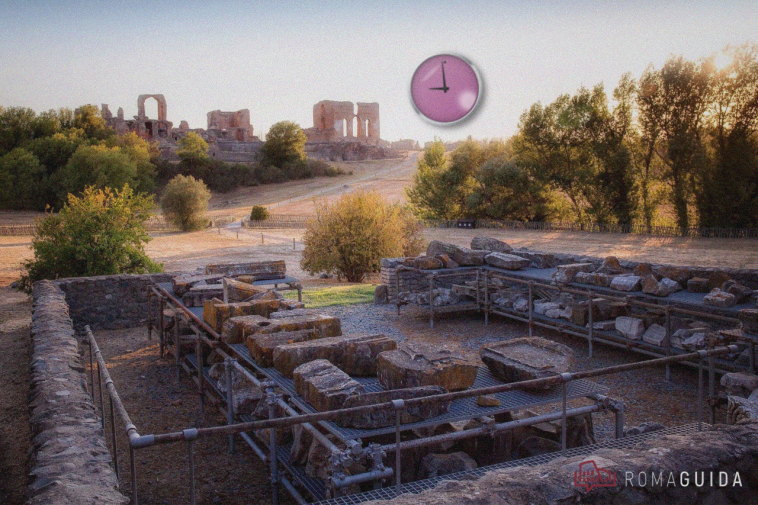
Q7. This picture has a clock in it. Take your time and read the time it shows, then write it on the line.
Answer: 8:59
